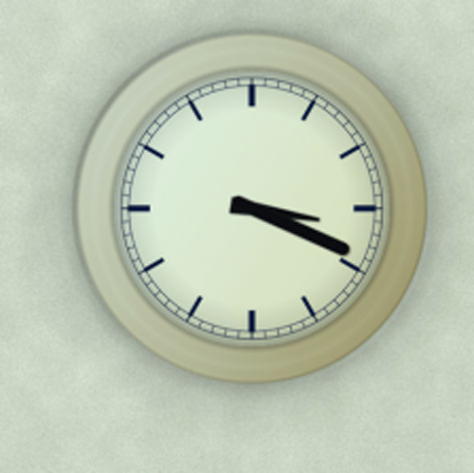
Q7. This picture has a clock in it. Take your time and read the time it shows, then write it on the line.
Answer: 3:19
